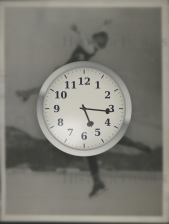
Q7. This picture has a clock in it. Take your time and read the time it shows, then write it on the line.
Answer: 5:16
